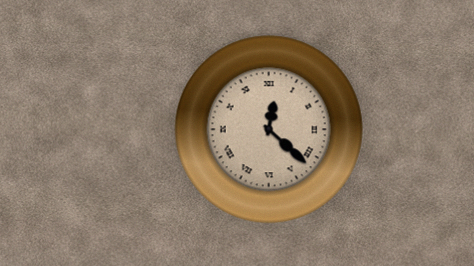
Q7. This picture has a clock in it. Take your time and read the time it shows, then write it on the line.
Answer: 12:22
